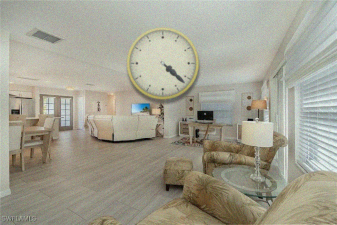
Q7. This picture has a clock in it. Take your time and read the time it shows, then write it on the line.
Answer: 4:22
